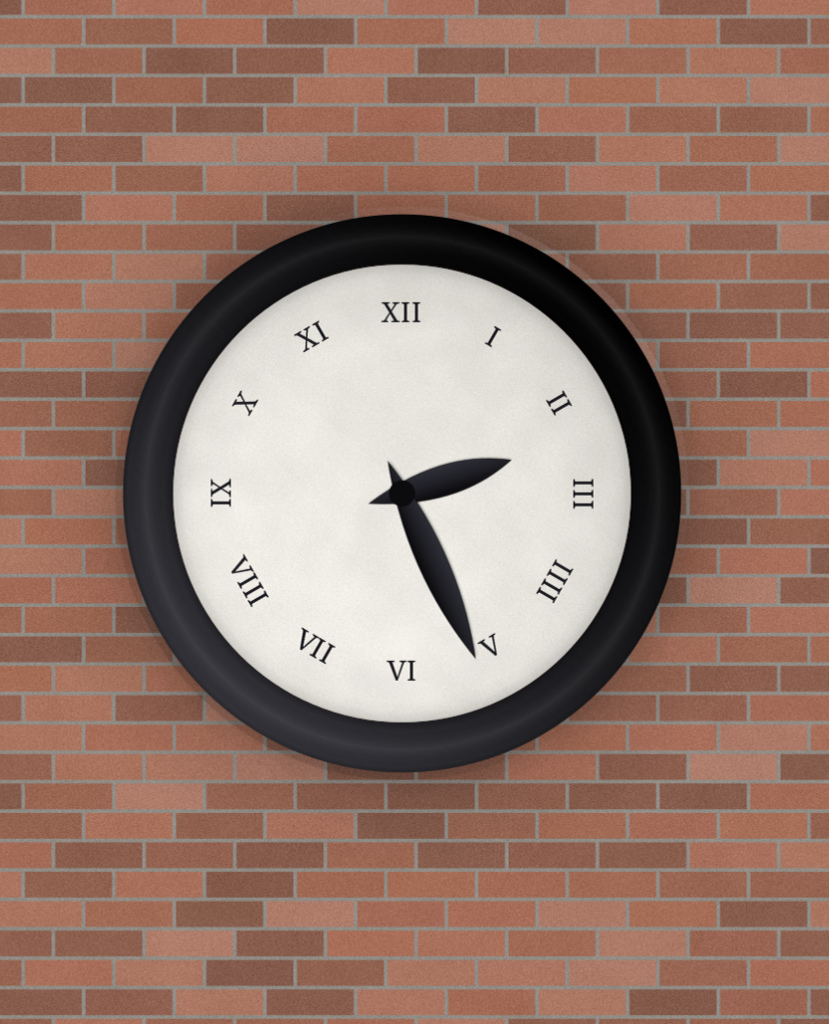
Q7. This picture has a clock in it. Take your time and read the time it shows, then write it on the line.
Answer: 2:26
